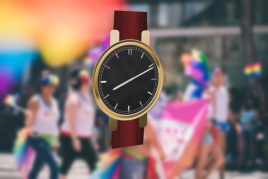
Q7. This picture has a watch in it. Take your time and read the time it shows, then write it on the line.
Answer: 8:11
